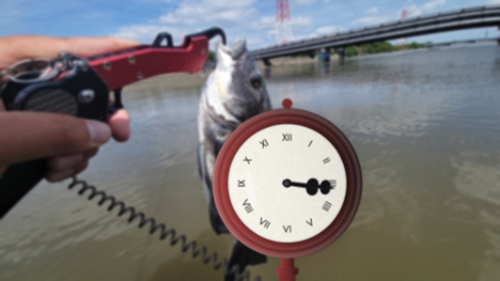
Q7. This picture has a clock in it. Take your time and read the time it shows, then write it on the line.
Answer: 3:16
